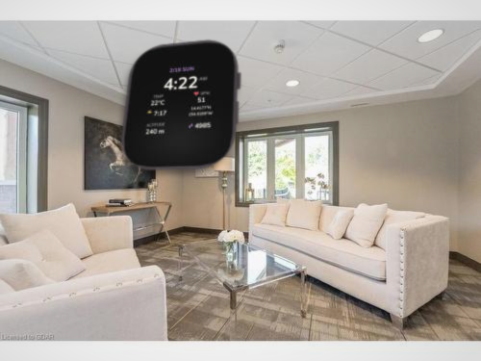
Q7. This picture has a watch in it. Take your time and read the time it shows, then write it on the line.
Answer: 4:22
